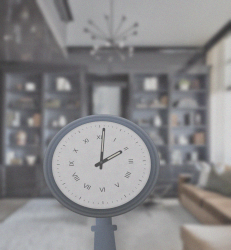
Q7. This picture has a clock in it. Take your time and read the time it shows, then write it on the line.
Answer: 2:01
